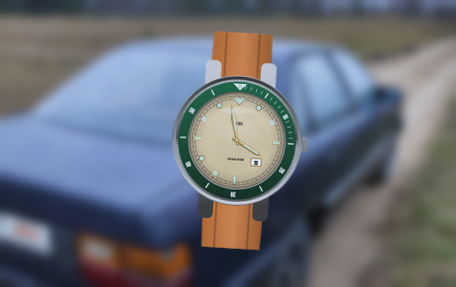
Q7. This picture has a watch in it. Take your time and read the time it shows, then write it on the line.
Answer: 3:58
